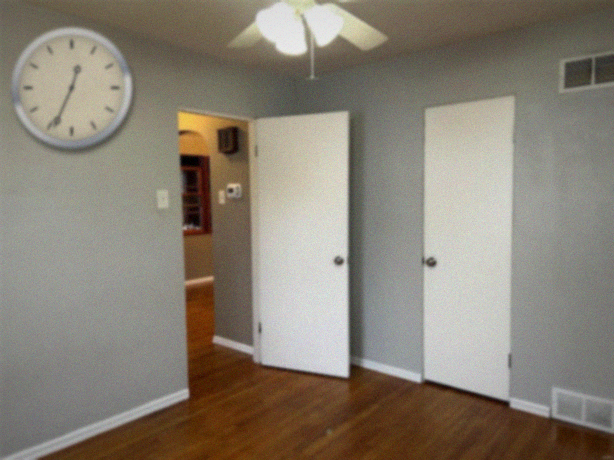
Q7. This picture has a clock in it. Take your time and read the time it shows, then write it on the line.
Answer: 12:34
